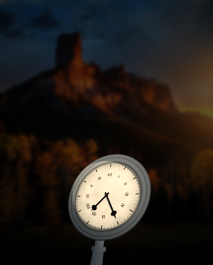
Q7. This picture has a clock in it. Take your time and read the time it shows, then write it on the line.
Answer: 7:25
